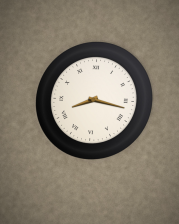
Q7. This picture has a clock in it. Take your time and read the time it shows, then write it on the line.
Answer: 8:17
